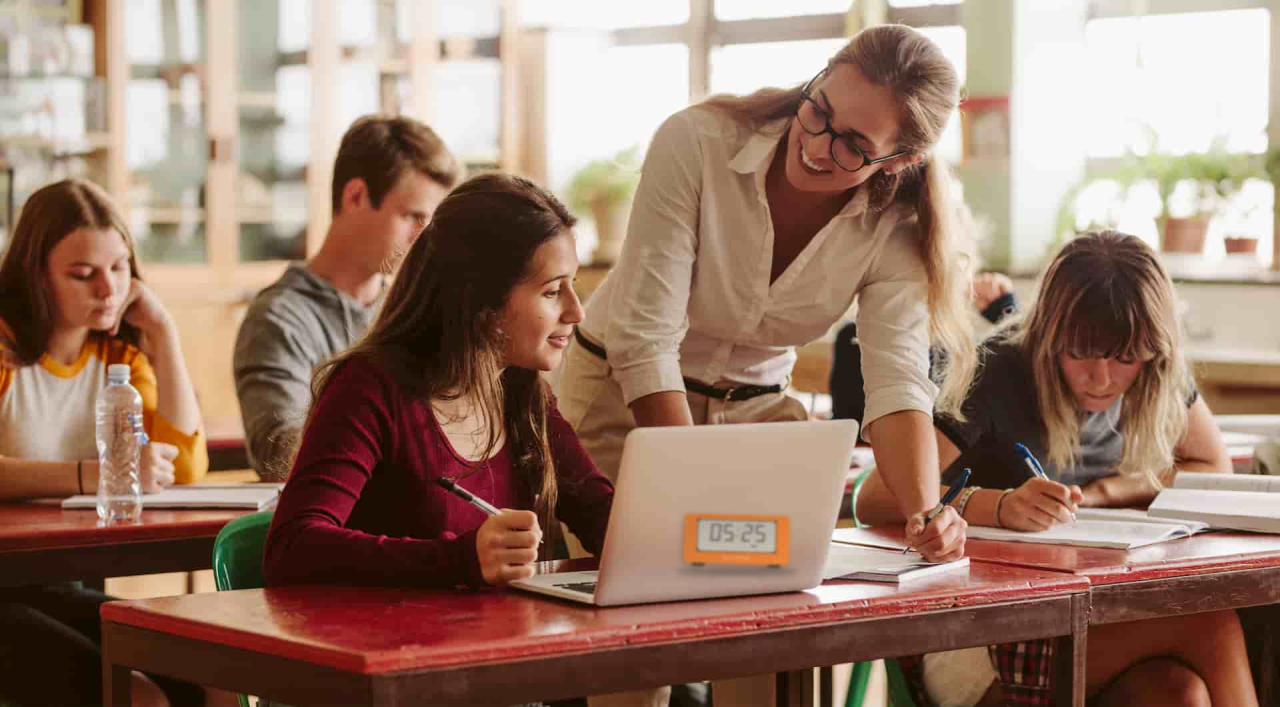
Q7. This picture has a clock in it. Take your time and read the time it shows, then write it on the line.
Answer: 5:25
